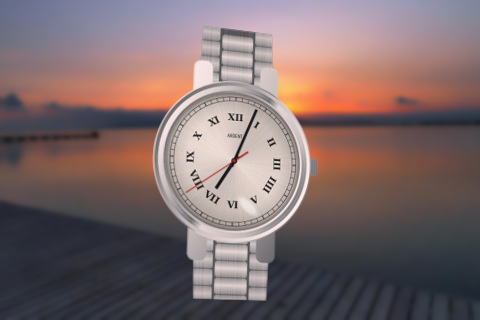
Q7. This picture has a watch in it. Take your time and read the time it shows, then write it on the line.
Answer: 7:03:39
